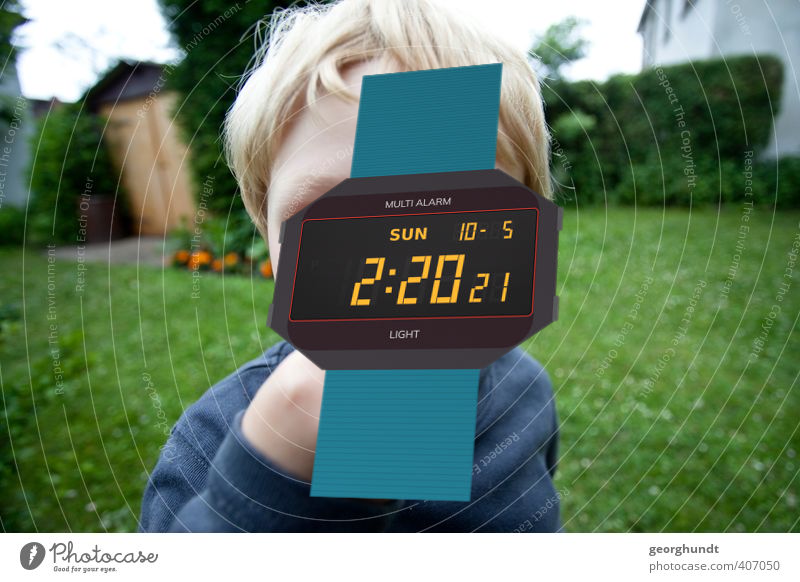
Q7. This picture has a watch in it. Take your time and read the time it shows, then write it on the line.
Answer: 2:20:21
